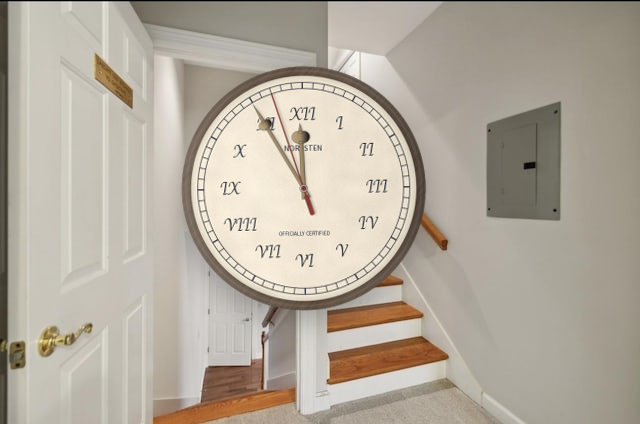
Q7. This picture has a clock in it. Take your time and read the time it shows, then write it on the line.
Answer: 11:54:57
